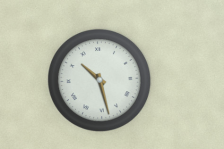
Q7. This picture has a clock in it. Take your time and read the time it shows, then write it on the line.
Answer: 10:28
